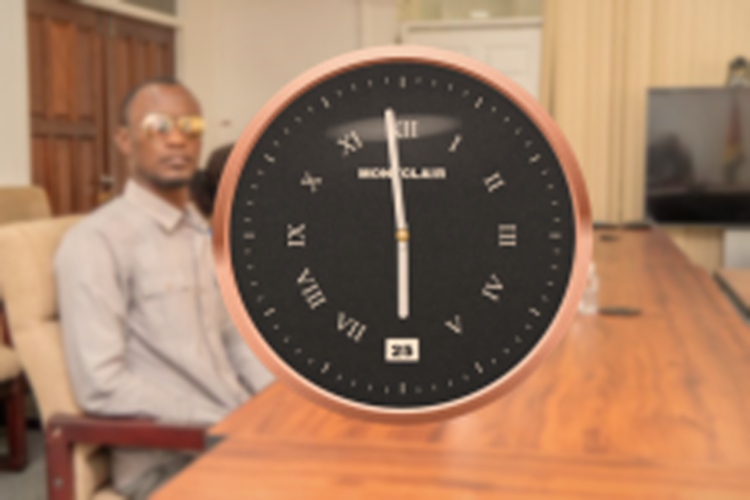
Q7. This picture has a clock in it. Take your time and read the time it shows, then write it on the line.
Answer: 5:59
